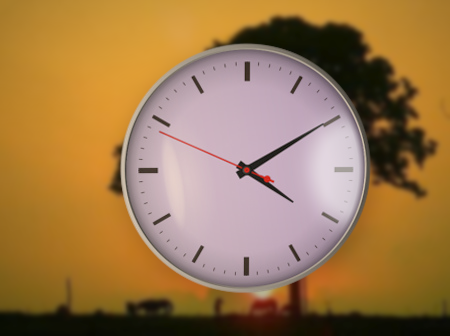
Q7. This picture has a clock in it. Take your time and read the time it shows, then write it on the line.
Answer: 4:09:49
